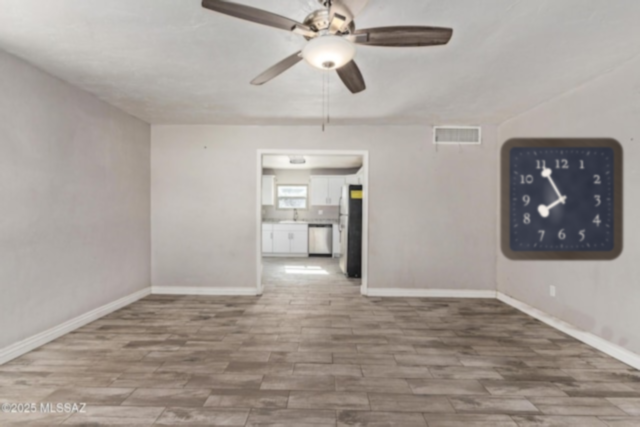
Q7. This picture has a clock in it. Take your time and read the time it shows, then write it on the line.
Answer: 7:55
